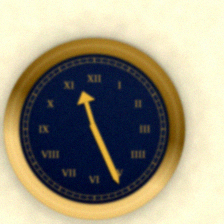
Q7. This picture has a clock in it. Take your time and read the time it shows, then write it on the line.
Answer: 11:26
